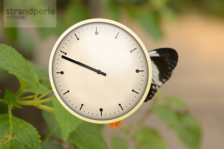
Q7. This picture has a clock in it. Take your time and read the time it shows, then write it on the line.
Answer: 9:49
